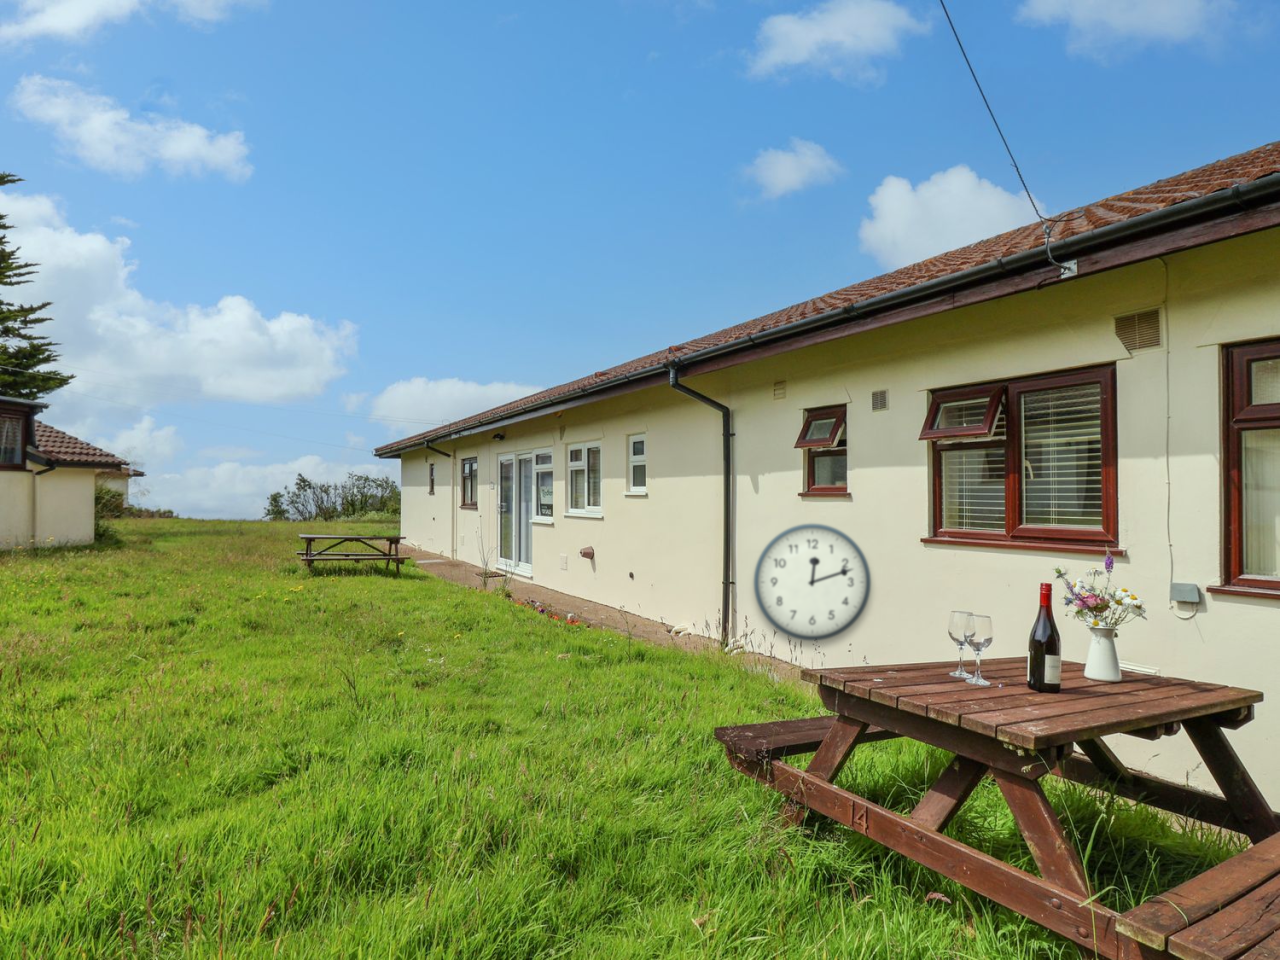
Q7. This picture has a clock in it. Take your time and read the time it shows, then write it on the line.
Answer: 12:12
